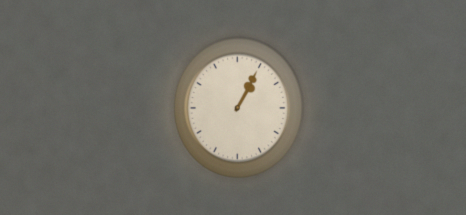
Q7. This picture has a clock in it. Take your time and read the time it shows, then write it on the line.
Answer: 1:05
